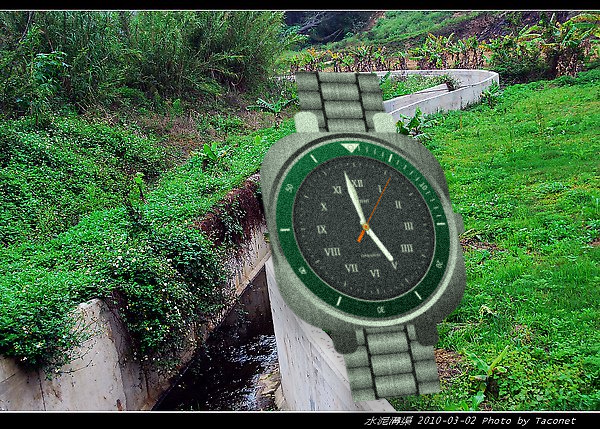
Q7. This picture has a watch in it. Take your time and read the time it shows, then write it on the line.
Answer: 4:58:06
